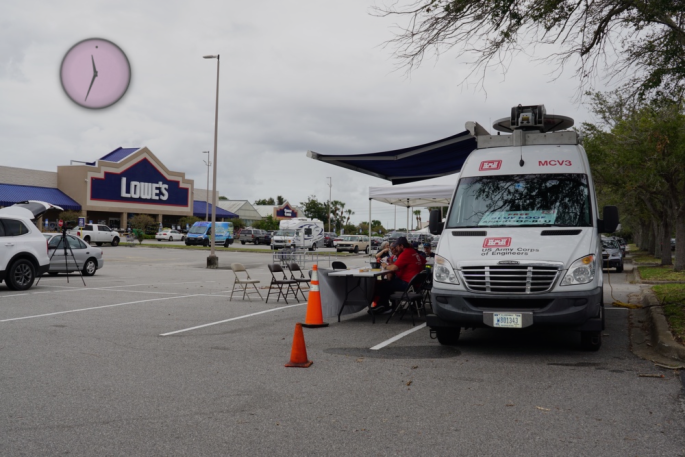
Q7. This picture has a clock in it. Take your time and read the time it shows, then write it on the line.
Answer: 11:33
